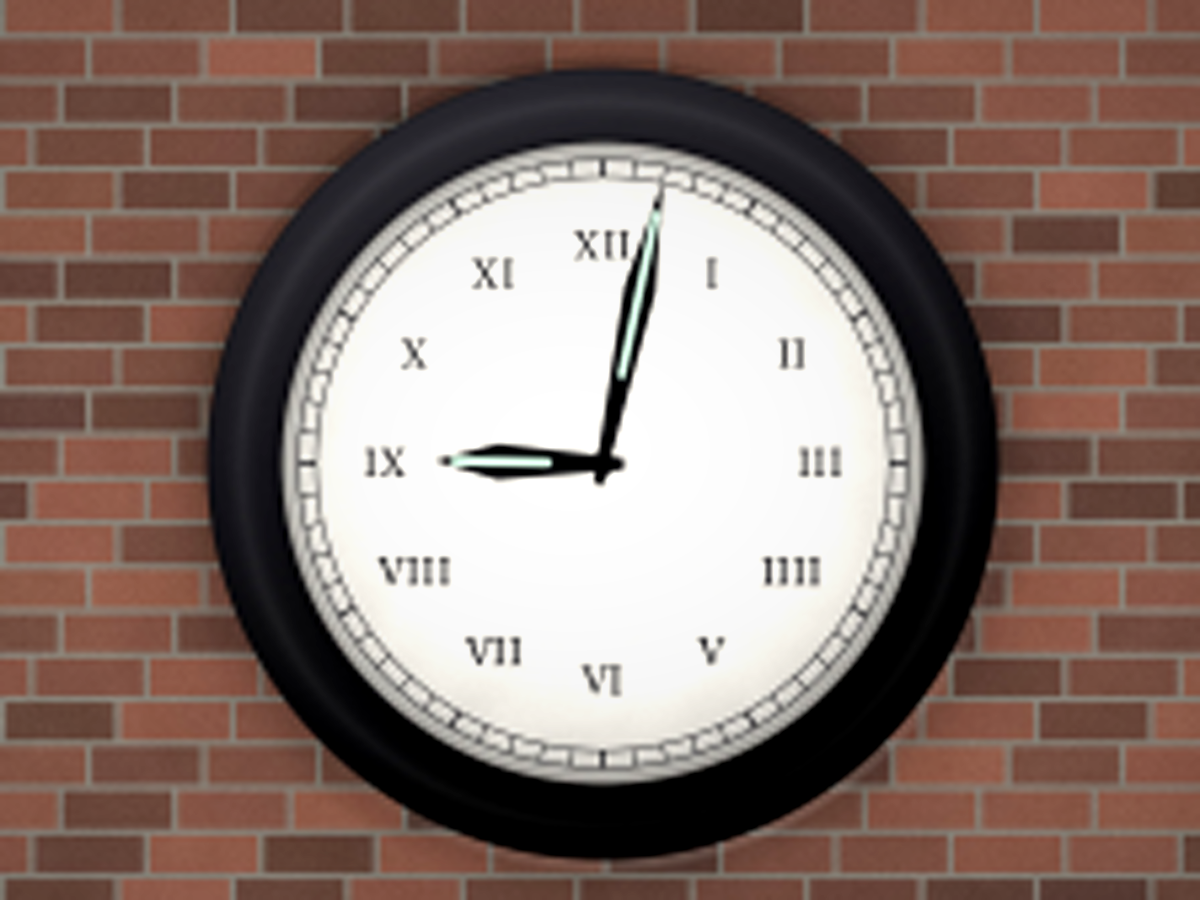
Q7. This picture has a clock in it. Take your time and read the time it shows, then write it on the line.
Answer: 9:02
